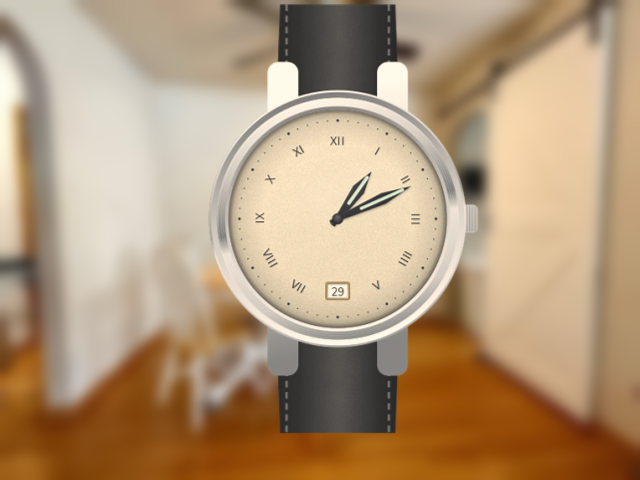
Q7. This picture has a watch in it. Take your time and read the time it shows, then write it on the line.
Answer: 1:11
